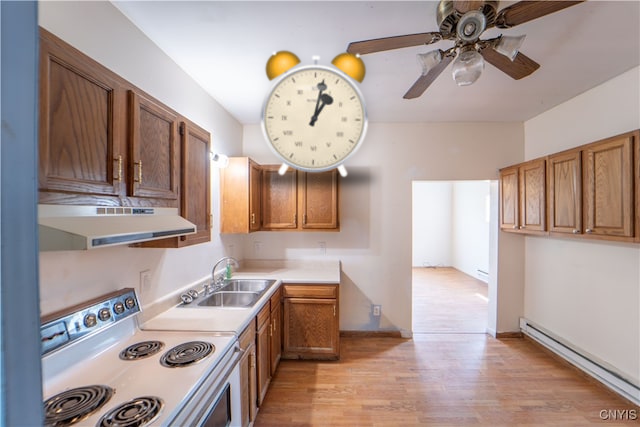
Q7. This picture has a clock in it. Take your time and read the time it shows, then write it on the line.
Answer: 1:02
